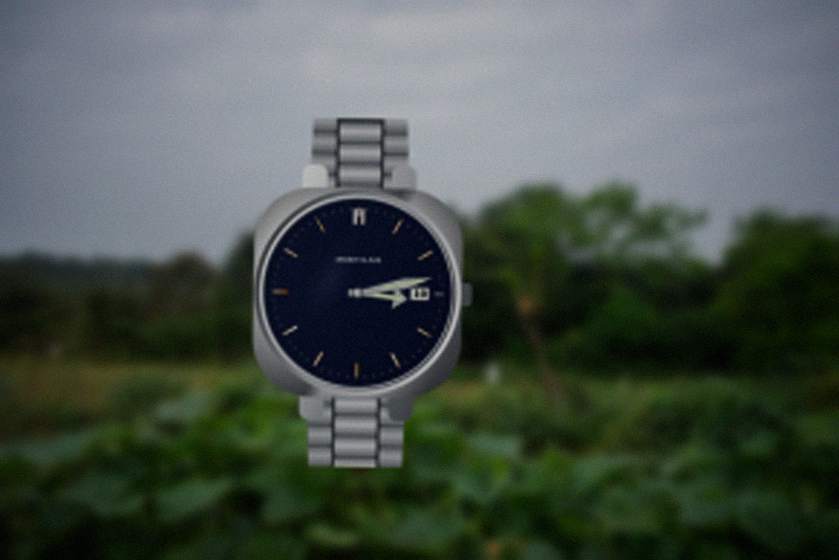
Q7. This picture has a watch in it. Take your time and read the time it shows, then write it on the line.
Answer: 3:13
